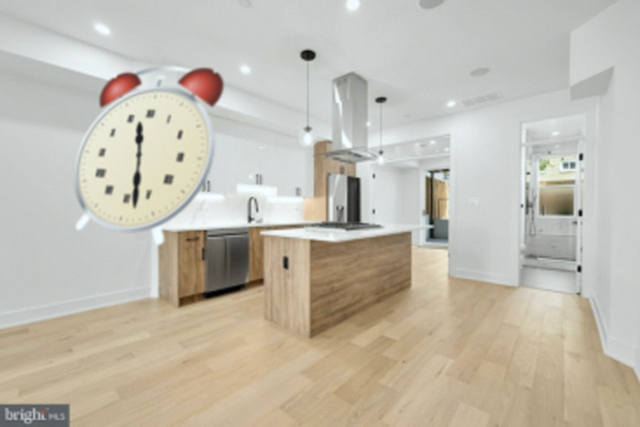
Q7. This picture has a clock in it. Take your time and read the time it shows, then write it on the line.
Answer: 11:28
